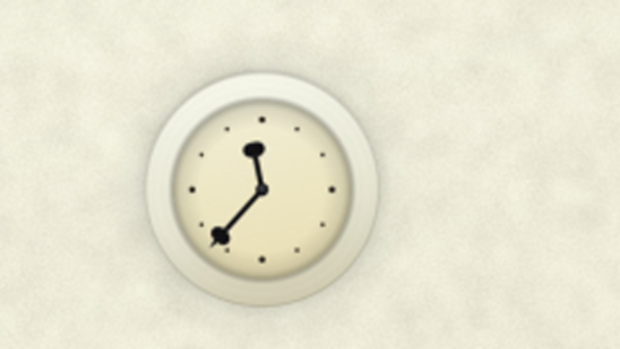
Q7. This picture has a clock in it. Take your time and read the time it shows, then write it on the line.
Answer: 11:37
